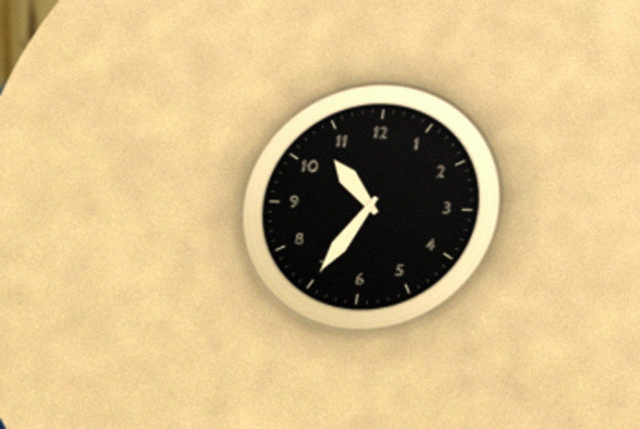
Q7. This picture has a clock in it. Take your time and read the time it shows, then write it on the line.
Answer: 10:35
